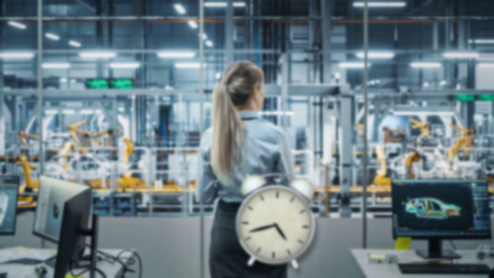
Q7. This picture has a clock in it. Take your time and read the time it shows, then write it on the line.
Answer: 4:42
